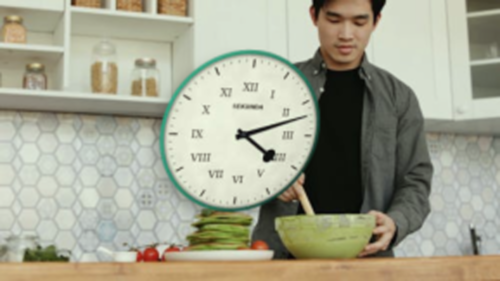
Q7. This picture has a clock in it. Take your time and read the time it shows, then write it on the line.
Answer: 4:12
